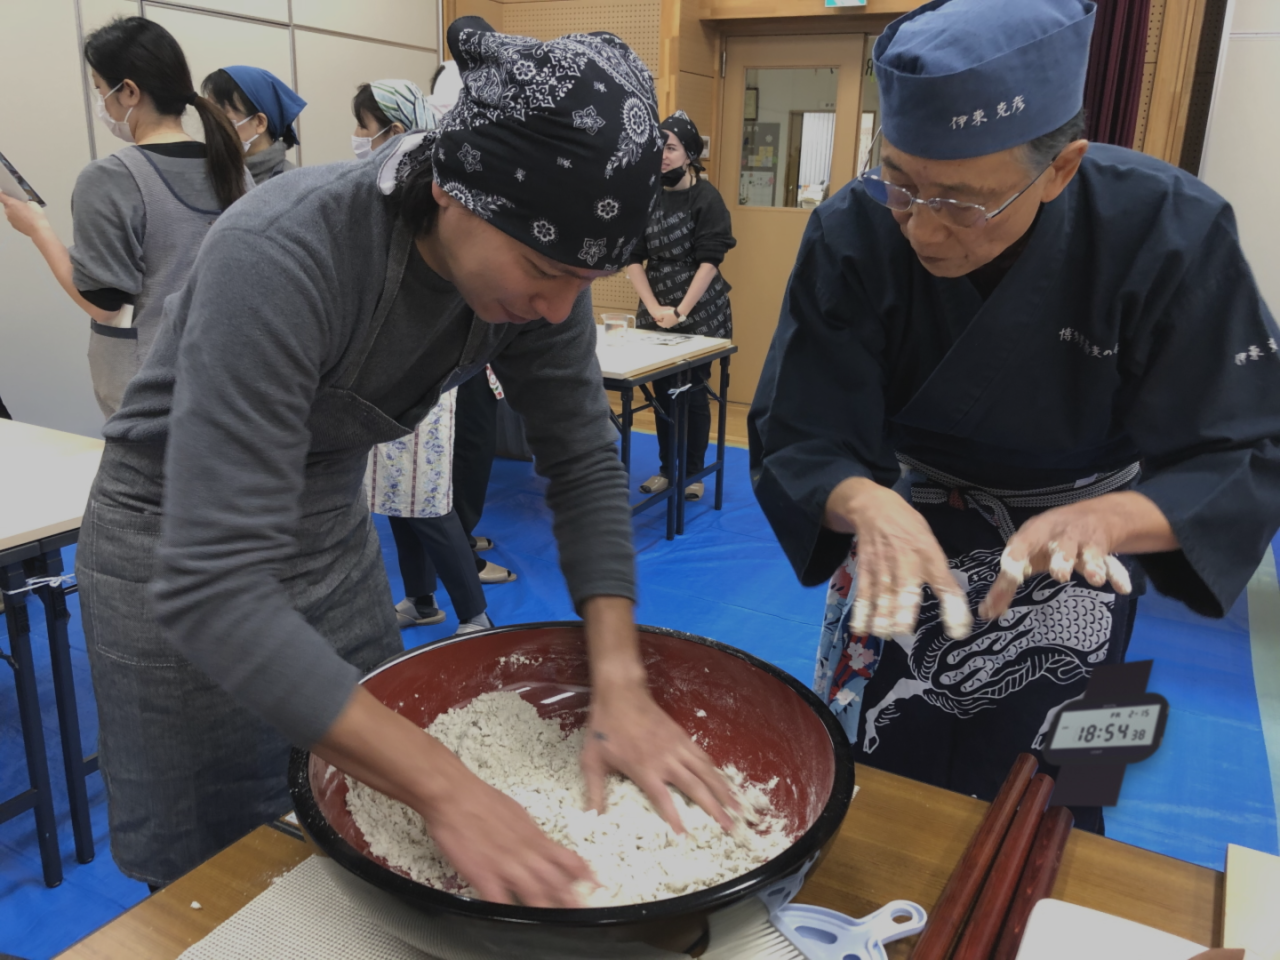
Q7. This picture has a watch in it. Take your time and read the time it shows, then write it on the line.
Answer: 18:54
